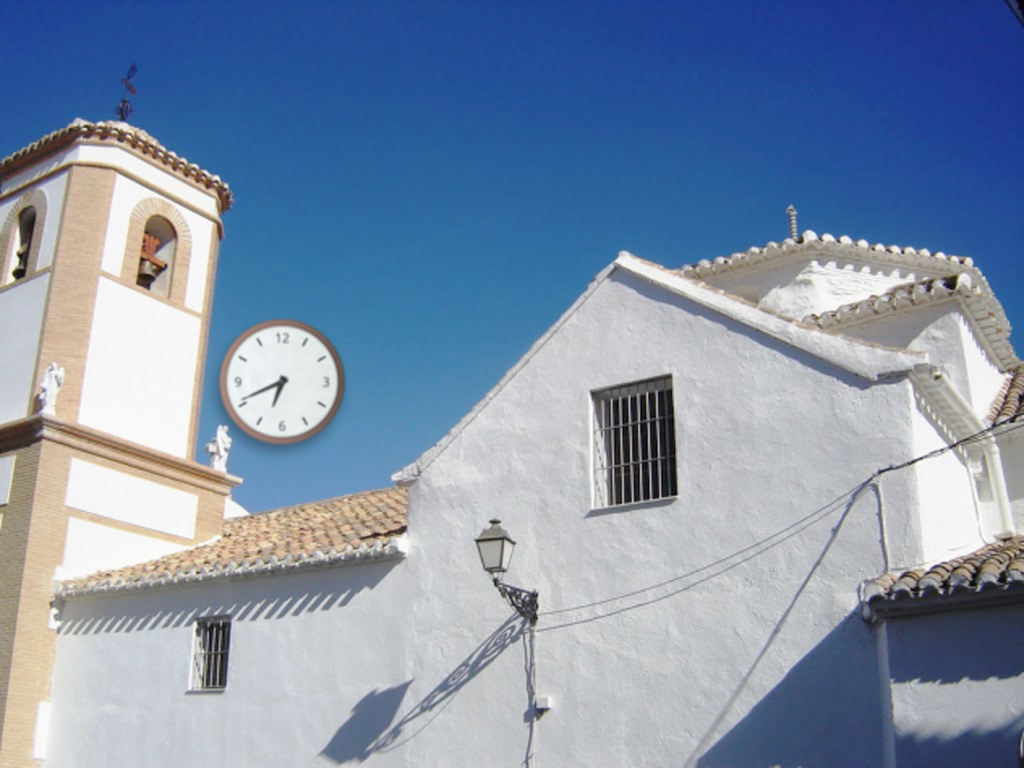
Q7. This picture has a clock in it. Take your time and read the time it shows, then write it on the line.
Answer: 6:41
